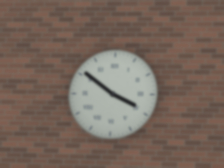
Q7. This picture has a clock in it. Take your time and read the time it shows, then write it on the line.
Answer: 3:51
